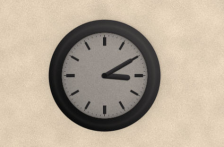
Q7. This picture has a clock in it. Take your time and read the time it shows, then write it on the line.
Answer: 3:10
